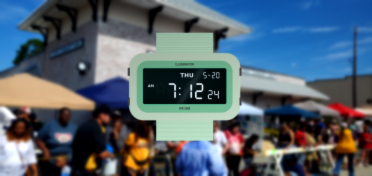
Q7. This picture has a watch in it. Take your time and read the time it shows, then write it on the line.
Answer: 7:12:24
